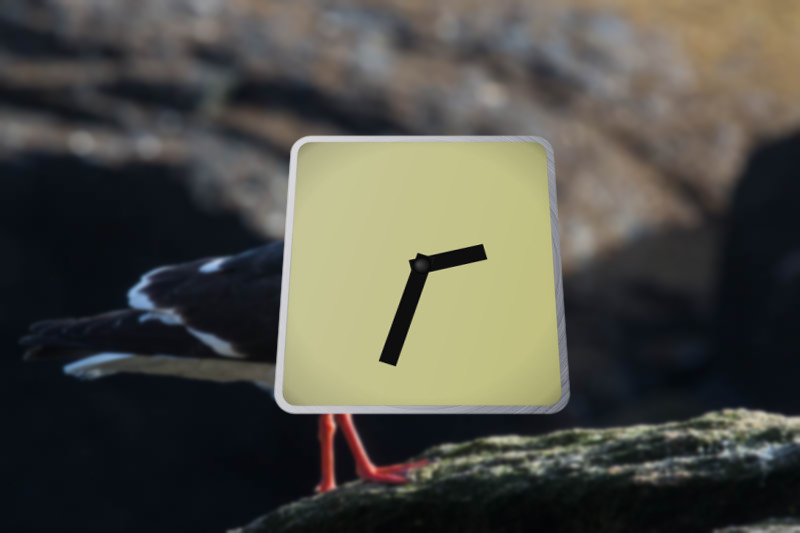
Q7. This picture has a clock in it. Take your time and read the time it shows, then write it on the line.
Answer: 2:33
